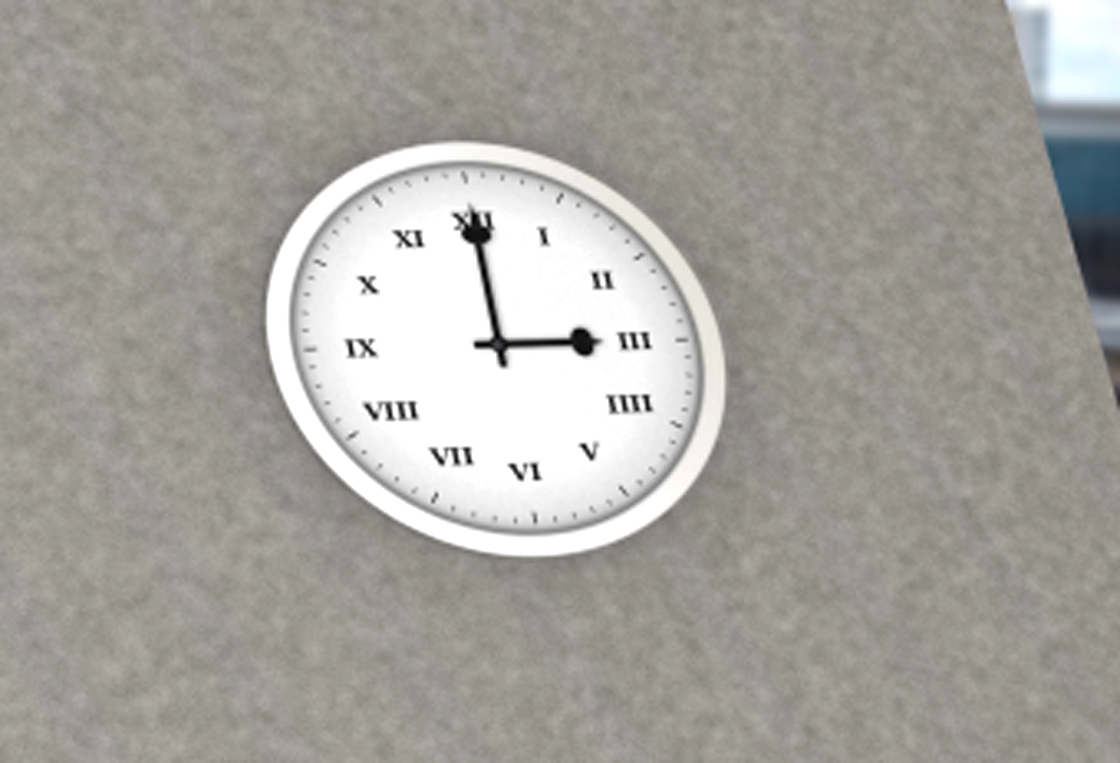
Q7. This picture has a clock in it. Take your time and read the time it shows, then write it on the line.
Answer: 3:00
